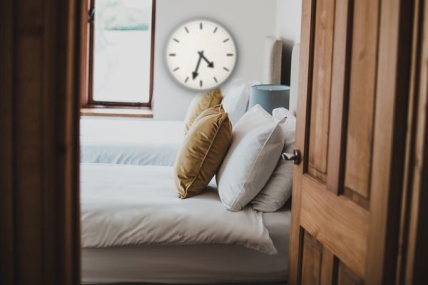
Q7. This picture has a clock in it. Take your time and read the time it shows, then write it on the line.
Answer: 4:33
